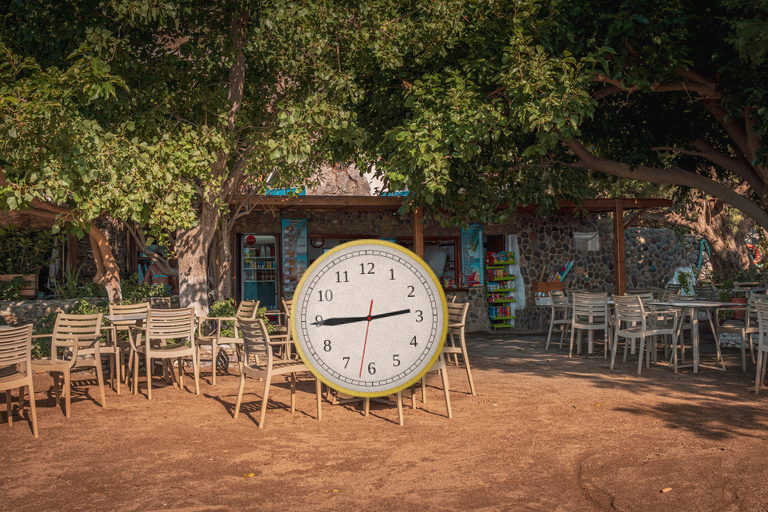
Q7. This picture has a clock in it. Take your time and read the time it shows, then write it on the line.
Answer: 2:44:32
